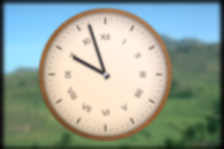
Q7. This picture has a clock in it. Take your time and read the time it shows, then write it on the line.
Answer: 9:57
